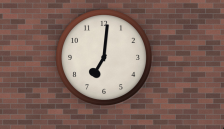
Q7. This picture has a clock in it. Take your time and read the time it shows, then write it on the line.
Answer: 7:01
